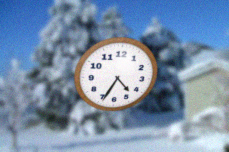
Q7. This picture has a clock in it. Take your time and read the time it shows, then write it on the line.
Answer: 4:34
